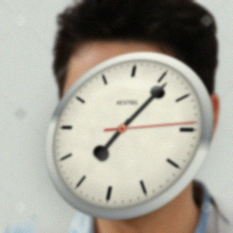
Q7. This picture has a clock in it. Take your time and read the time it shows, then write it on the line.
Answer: 7:06:14
